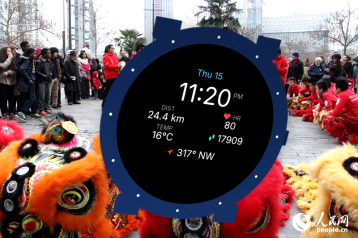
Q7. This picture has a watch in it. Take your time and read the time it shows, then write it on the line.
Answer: 11:20
